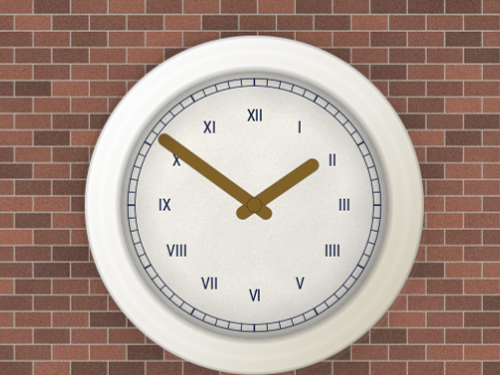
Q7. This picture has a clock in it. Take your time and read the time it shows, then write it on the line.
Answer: 1:51
